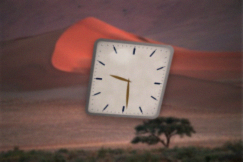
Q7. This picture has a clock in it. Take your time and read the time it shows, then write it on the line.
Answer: 9:29
